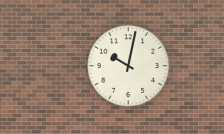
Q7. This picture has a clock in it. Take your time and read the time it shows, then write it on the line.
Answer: 10:02
